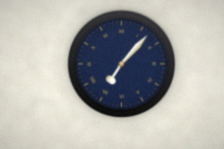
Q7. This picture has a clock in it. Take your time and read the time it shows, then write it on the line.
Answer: 7:07
